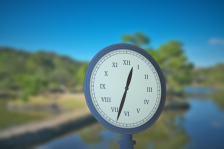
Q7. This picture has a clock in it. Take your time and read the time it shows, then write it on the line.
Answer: 12:33
